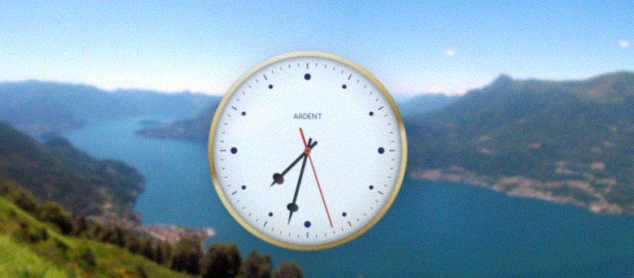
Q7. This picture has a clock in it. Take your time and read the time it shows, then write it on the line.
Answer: 7:32:27
